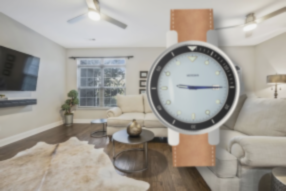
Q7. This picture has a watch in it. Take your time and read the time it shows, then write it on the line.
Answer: 9:15
